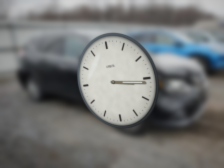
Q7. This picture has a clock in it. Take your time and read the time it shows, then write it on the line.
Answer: 3:16
